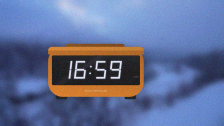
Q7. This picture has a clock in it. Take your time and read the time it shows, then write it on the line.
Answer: 16:59
